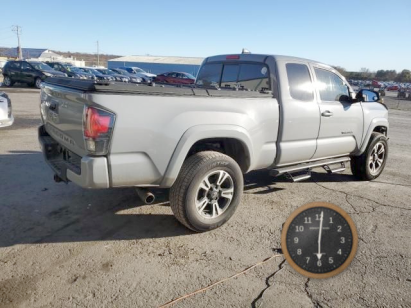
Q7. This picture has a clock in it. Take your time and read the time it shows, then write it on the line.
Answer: 6:01
